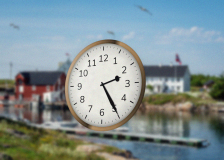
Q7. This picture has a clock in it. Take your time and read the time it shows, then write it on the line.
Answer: 2:25
